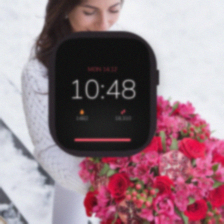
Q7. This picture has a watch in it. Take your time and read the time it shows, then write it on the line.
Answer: 10:48
